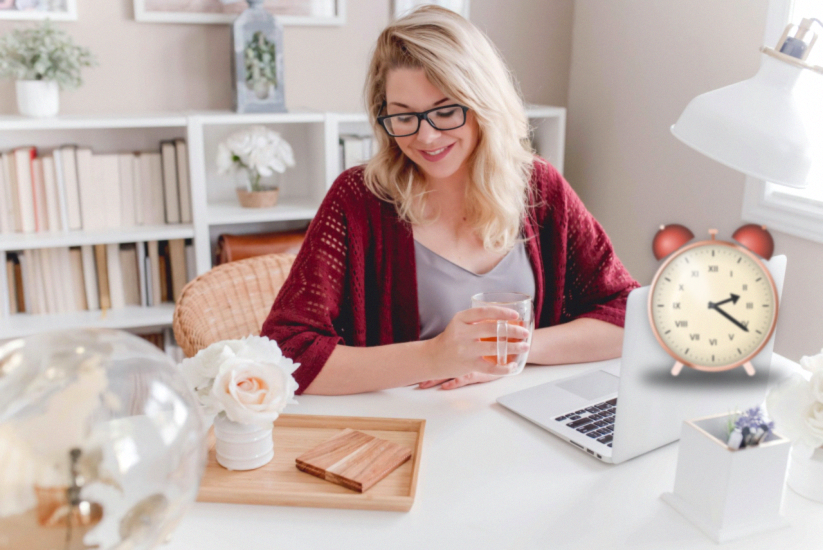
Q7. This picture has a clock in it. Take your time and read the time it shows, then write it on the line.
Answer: 2:21
